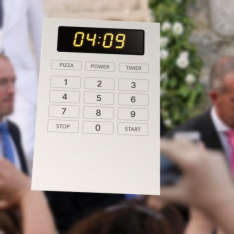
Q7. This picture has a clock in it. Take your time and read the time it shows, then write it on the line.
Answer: 4:09
